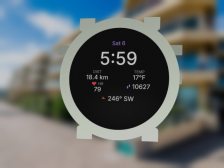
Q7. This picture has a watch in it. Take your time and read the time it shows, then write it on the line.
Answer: 5:59
